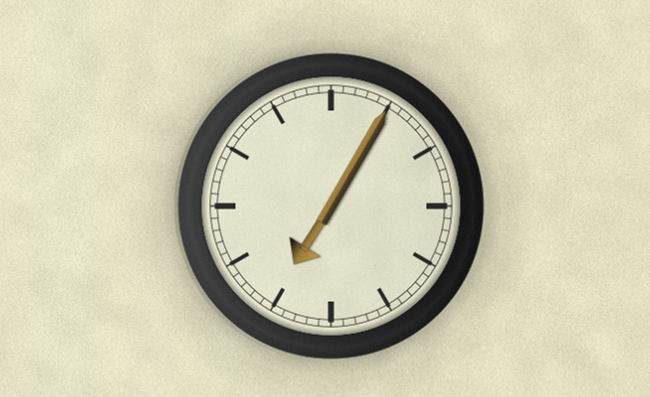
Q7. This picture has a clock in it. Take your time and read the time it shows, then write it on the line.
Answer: 7:05
